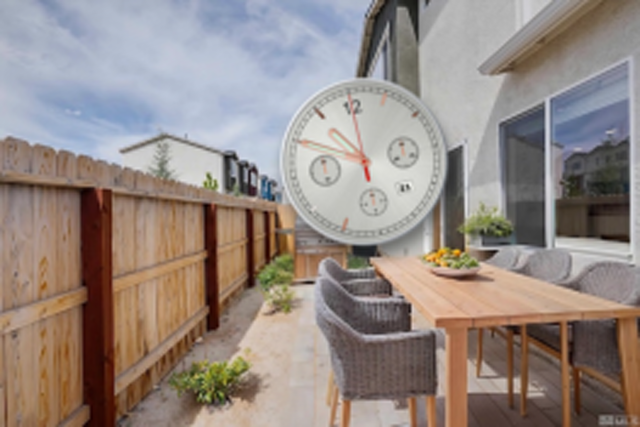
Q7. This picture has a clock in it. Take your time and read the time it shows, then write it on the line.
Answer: 10:50
